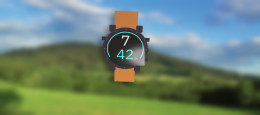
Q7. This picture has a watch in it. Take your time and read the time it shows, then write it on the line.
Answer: 7:42
